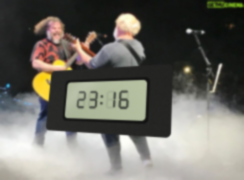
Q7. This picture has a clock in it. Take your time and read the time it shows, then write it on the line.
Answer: 23:16
